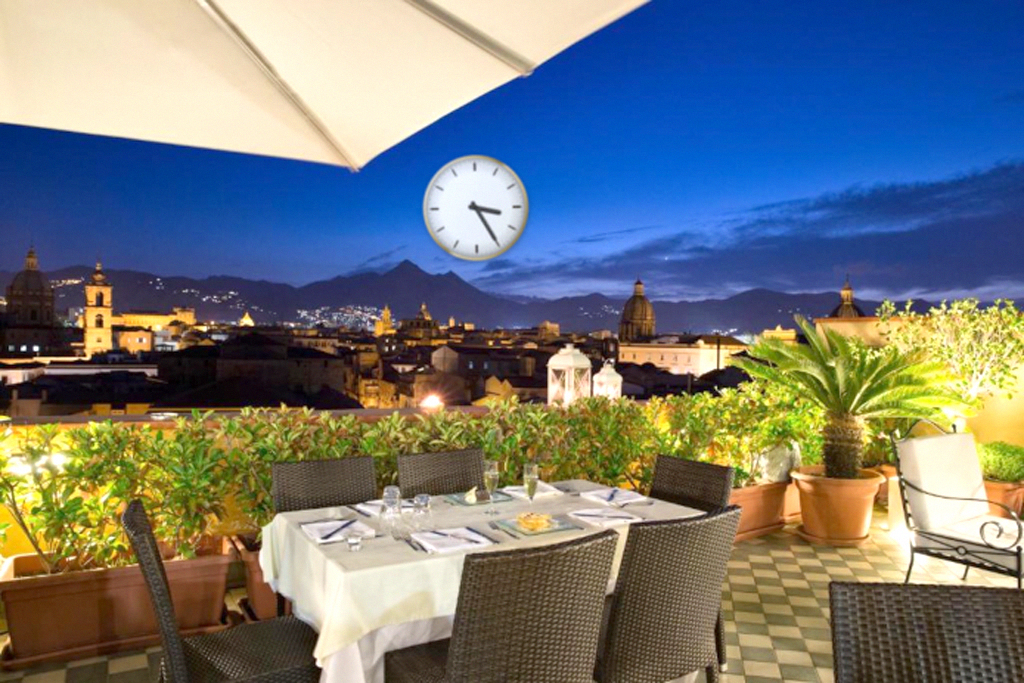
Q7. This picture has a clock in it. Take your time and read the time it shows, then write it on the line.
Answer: 3:25
